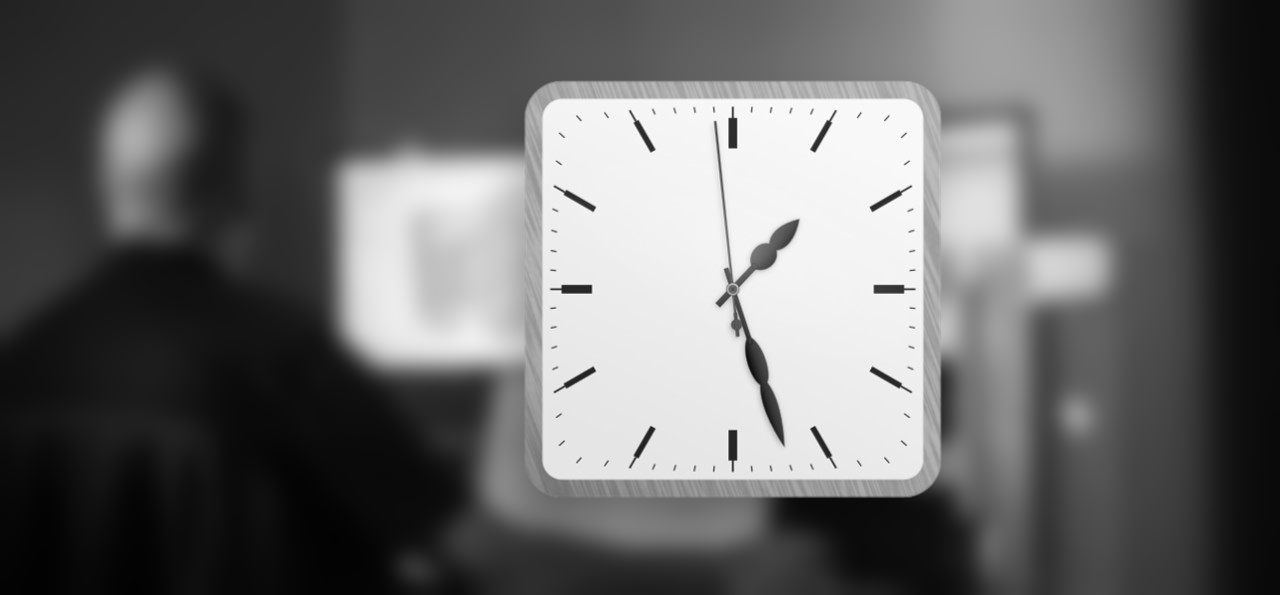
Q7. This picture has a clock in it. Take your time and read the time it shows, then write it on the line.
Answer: 1:26:59
